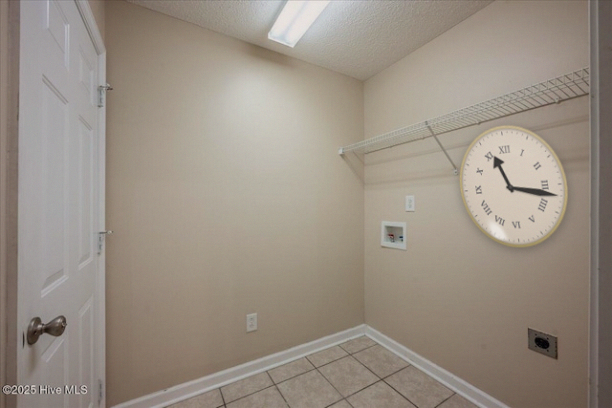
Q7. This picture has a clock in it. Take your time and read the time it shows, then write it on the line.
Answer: 11:17
